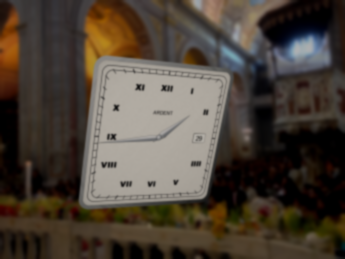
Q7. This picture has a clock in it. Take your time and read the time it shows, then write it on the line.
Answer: 1:44
